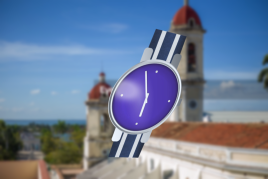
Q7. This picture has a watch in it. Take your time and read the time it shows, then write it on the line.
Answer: 5:56
